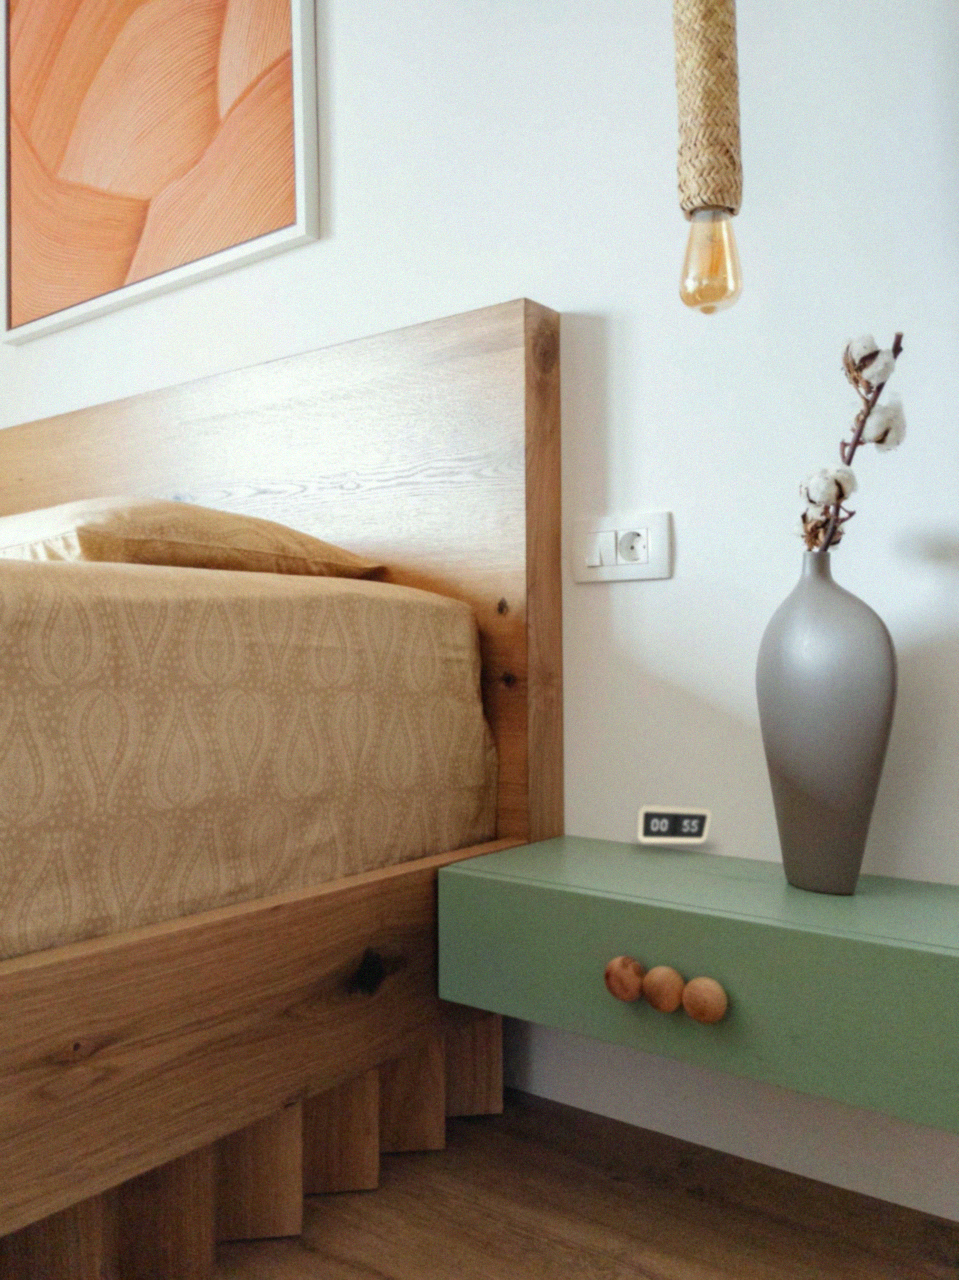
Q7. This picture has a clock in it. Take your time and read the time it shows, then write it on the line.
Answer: 0:55
